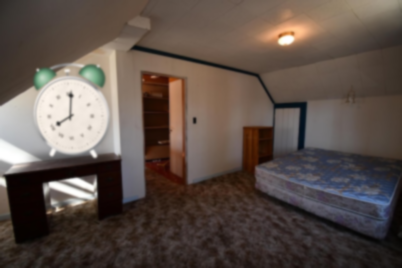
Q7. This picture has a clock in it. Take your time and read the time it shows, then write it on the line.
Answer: 8:01
